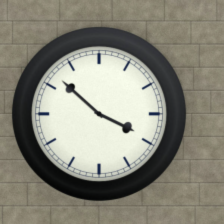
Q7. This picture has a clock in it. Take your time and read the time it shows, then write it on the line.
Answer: 3:52
